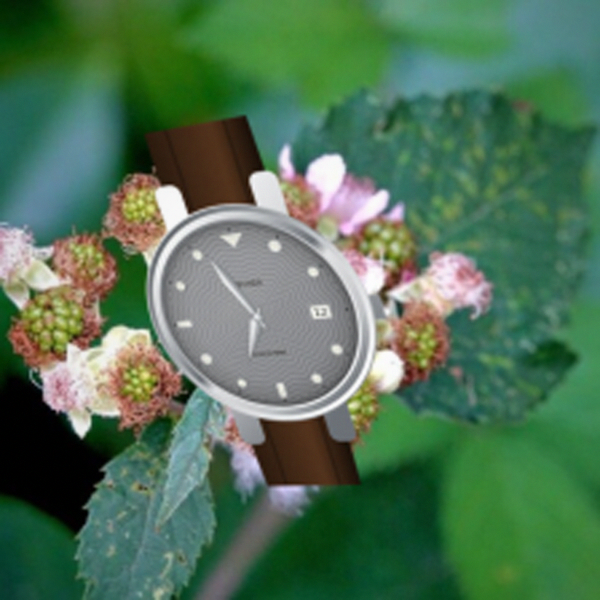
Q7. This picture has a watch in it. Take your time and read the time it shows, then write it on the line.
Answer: 6:56
